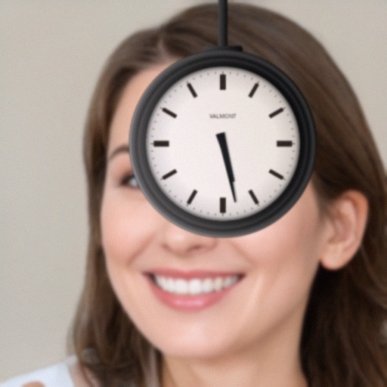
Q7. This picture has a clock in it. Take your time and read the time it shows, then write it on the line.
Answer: 5:28
